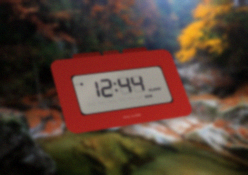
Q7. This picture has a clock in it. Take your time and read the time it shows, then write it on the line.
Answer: 12:44
